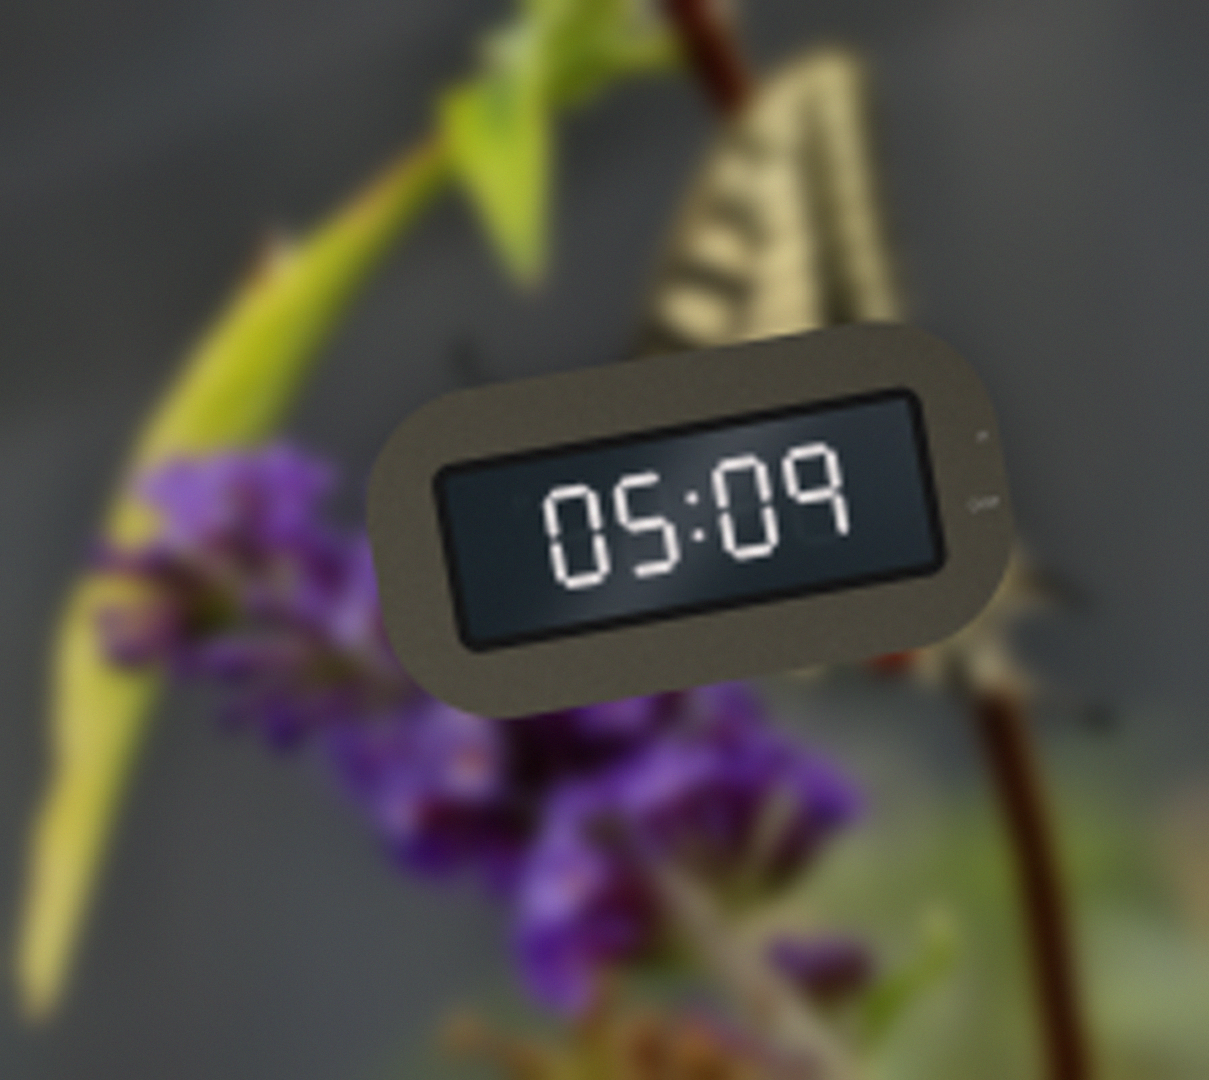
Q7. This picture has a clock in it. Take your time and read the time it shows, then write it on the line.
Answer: 5:09
